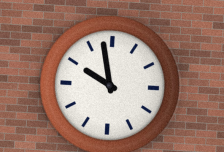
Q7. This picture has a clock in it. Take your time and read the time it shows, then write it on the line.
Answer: 9:58
